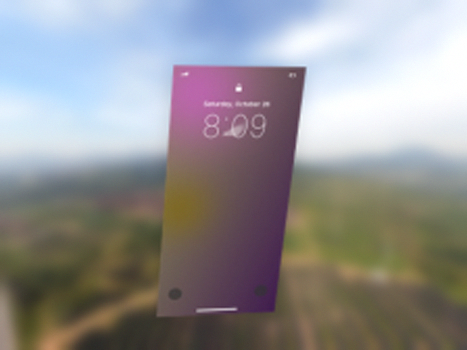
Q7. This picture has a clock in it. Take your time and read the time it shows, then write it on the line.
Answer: 8:09
